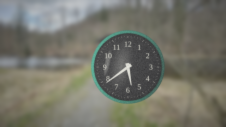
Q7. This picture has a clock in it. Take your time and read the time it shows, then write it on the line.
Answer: 5:39
